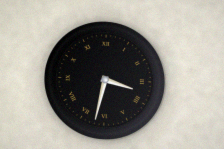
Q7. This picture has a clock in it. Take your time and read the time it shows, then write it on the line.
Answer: 3:32
